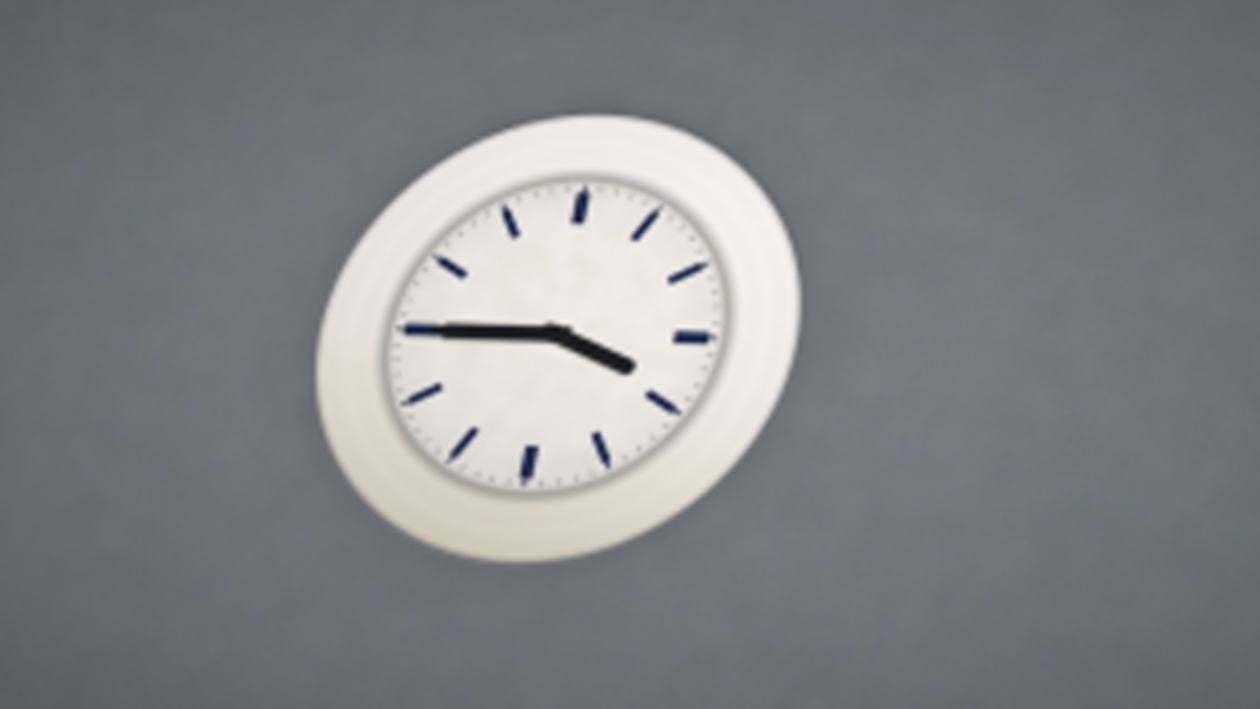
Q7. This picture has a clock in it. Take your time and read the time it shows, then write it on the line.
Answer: 3:45
